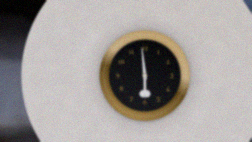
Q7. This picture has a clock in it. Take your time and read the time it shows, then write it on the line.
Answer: 5:59
